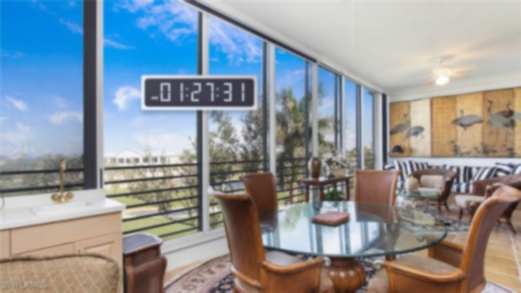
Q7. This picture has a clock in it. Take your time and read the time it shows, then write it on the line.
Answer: 1:27:31
